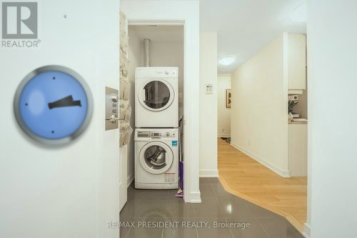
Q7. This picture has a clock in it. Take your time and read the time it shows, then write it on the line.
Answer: 2:14
